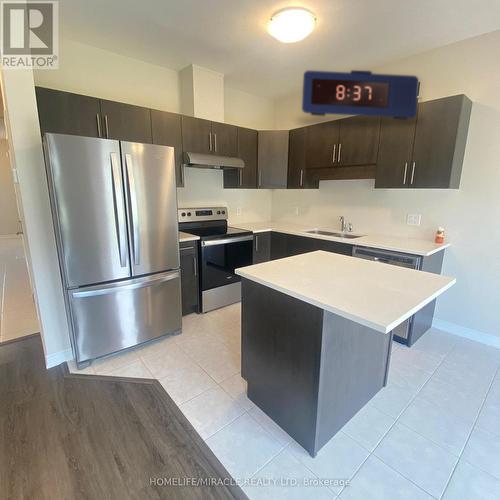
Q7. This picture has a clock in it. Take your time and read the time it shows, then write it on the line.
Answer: 8:37
